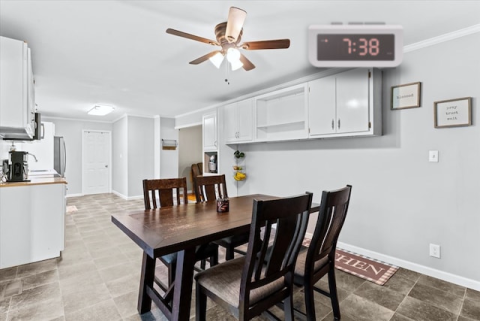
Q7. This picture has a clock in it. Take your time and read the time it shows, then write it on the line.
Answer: 7:38
